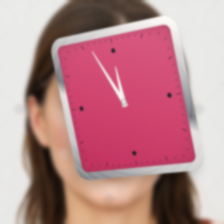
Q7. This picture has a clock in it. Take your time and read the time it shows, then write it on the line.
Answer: 11:56
